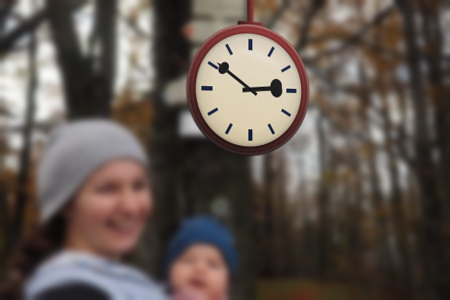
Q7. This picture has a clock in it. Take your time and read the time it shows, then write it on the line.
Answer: 2:51
